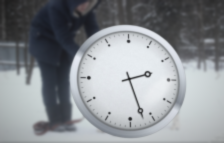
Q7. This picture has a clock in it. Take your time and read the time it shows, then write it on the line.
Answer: 2:27
